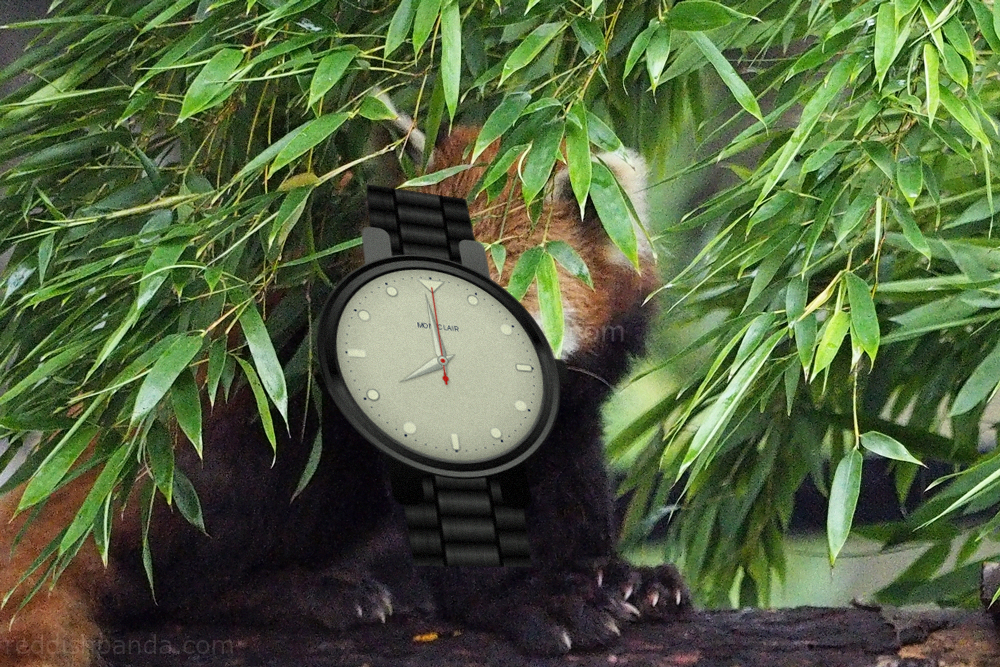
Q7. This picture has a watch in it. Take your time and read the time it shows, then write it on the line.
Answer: 7:59:00
